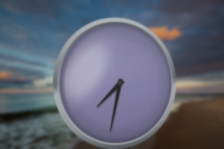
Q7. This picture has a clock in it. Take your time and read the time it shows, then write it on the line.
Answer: 7:32
